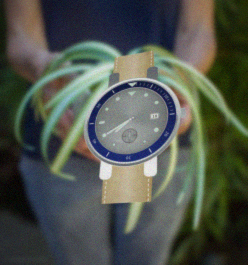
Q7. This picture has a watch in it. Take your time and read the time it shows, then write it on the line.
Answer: 7:40
